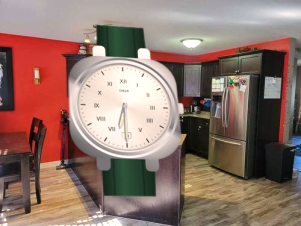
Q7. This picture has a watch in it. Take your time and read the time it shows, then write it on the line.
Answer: 6:30
